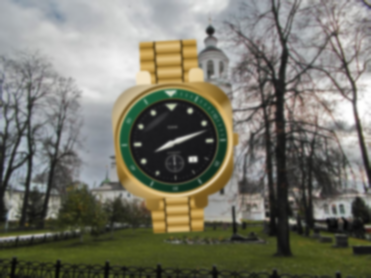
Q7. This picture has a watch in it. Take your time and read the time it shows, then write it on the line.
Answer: 8:12
